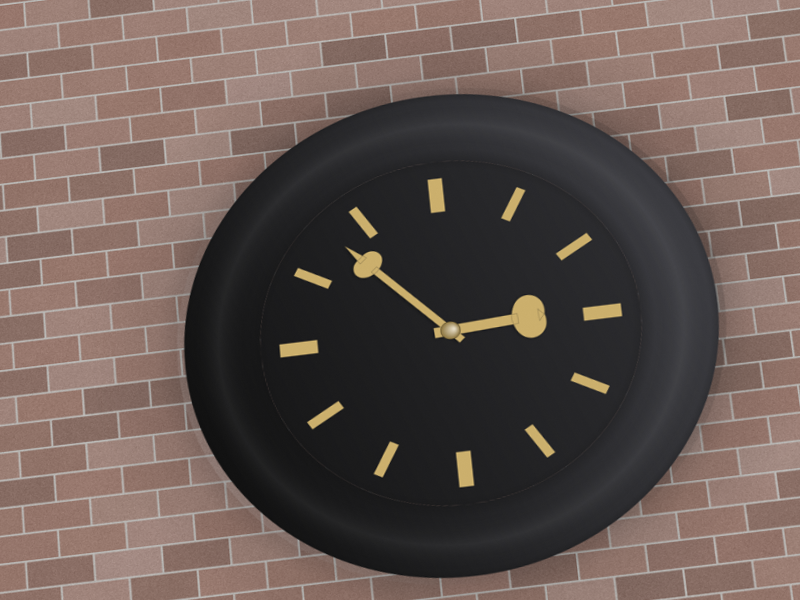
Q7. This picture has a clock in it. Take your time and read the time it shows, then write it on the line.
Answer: 2:53
